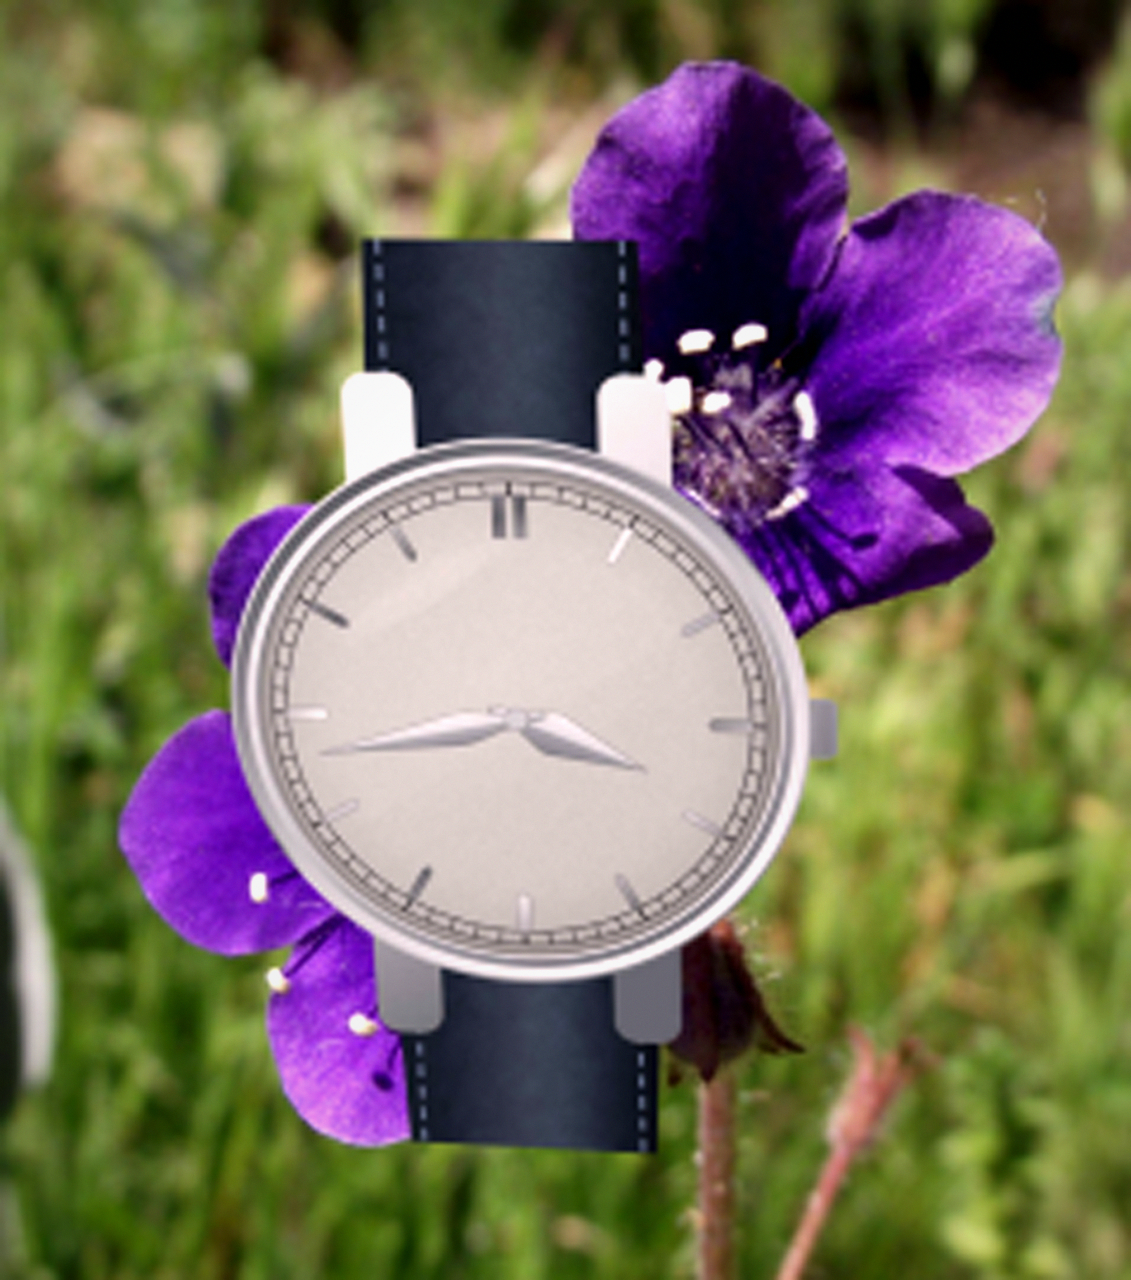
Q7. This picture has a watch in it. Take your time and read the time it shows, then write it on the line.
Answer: 3:43
